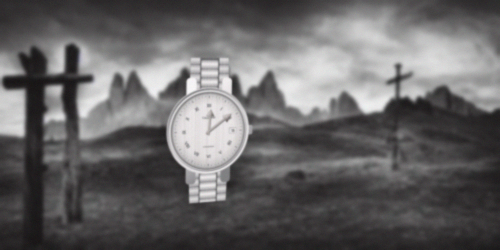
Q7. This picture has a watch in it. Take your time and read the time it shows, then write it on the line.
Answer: 12:09
